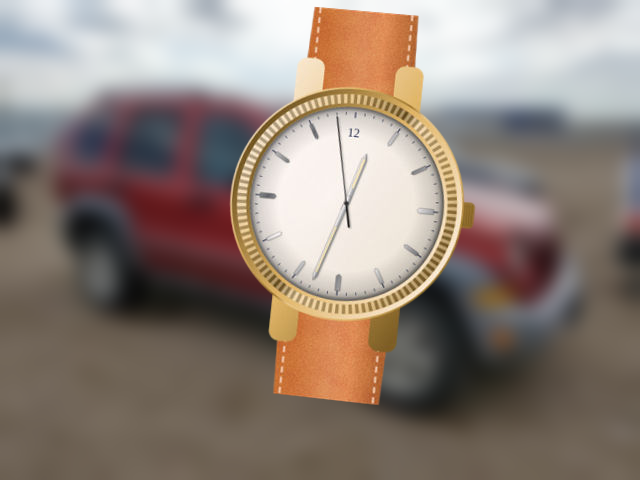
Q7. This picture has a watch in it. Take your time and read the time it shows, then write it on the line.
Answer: 12:32:58
